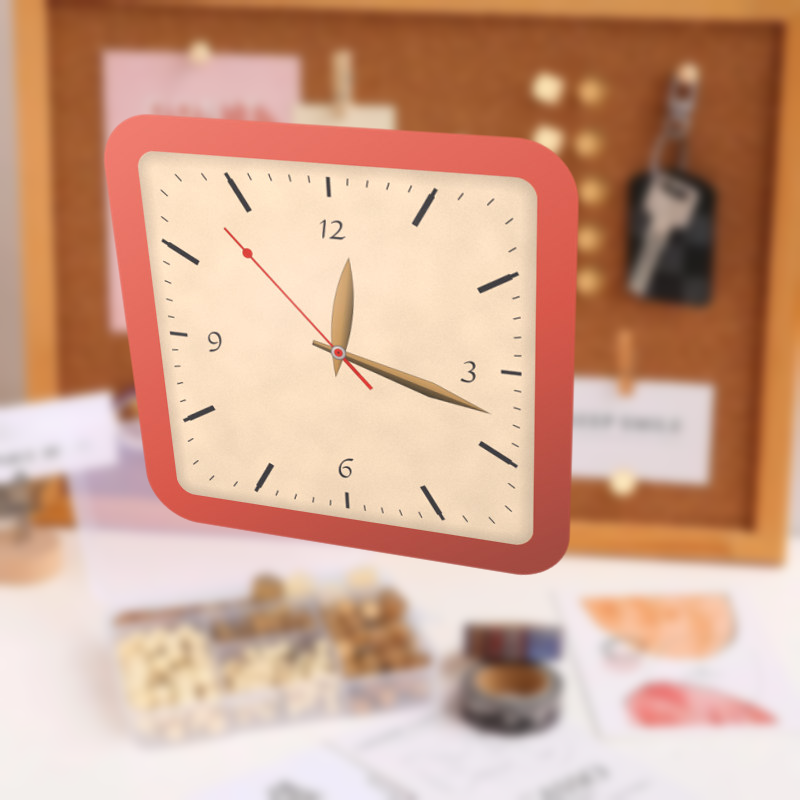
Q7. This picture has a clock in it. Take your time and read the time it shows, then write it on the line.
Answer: 12:17:53
